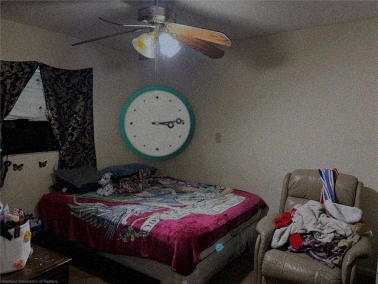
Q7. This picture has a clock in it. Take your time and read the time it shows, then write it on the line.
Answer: 3:14
